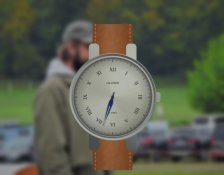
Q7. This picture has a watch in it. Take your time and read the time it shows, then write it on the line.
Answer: 6:33
